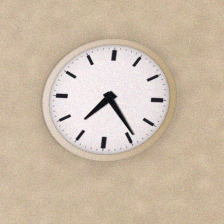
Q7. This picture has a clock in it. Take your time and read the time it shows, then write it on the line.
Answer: 7:24
